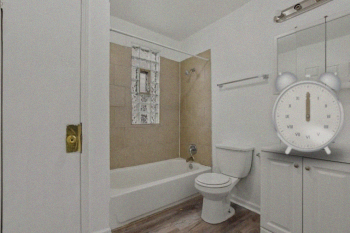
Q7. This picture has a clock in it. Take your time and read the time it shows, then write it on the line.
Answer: 12:00
